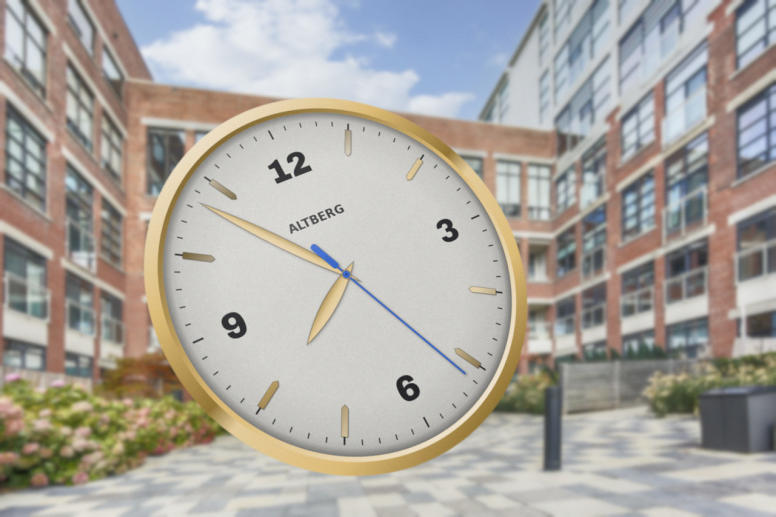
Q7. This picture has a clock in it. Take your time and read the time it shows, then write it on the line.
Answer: 7:53:26
